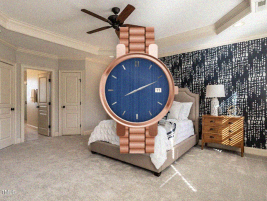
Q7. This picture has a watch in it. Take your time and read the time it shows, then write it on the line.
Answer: 8:11
